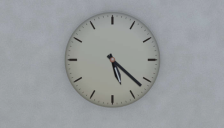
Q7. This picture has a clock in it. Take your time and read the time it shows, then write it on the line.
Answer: 5:22
